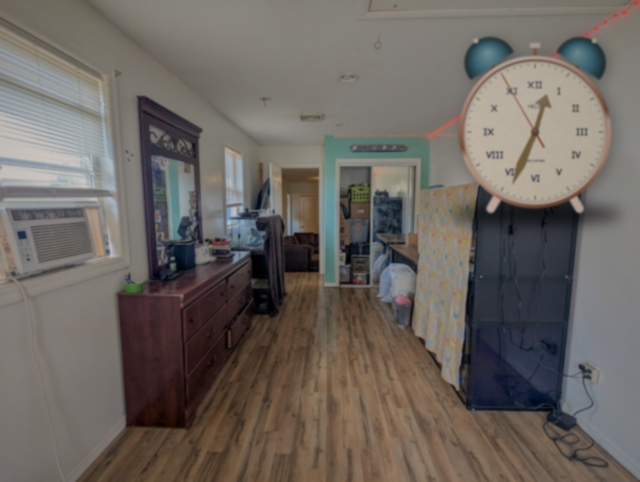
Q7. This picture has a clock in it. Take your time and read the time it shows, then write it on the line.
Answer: 12:33:55
